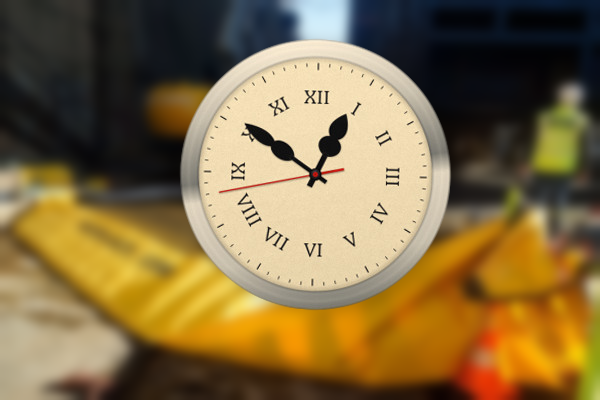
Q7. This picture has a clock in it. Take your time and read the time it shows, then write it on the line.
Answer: 12:50:43
